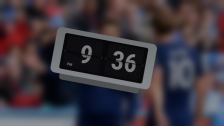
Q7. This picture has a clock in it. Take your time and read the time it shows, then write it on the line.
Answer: 9:36
